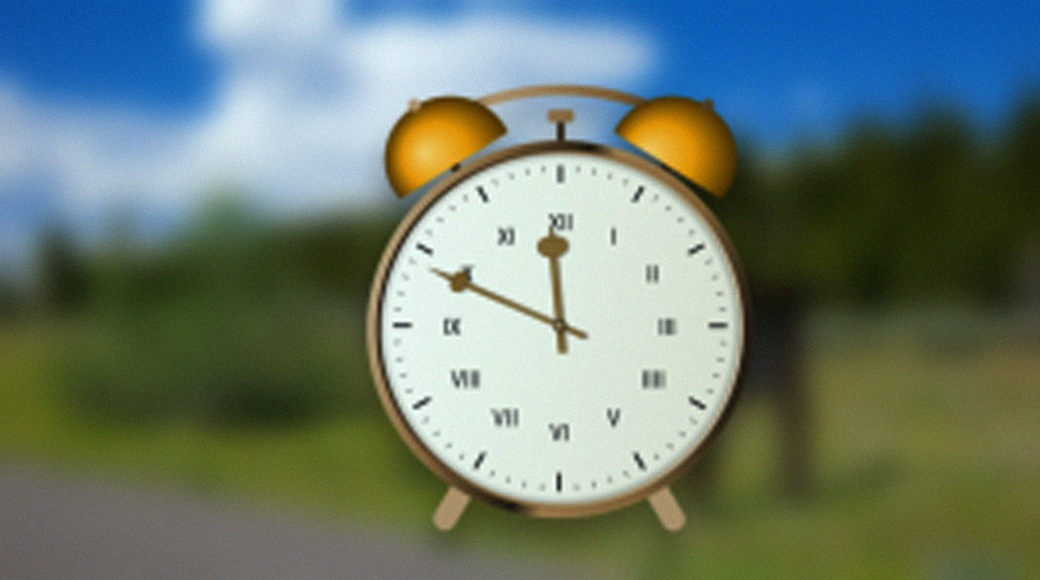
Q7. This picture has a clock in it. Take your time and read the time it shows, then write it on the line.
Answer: 11:49
